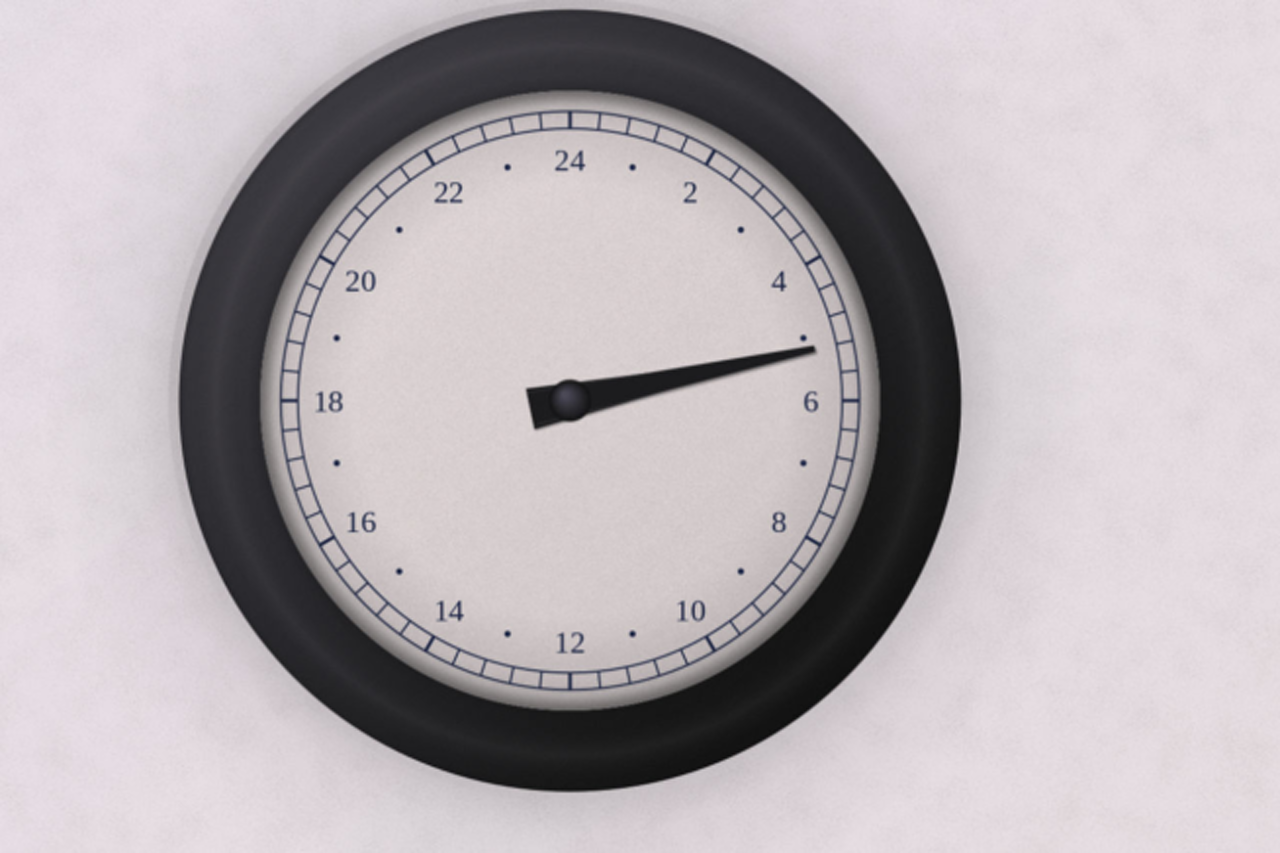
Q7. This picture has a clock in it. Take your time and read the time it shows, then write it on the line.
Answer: 5:13
